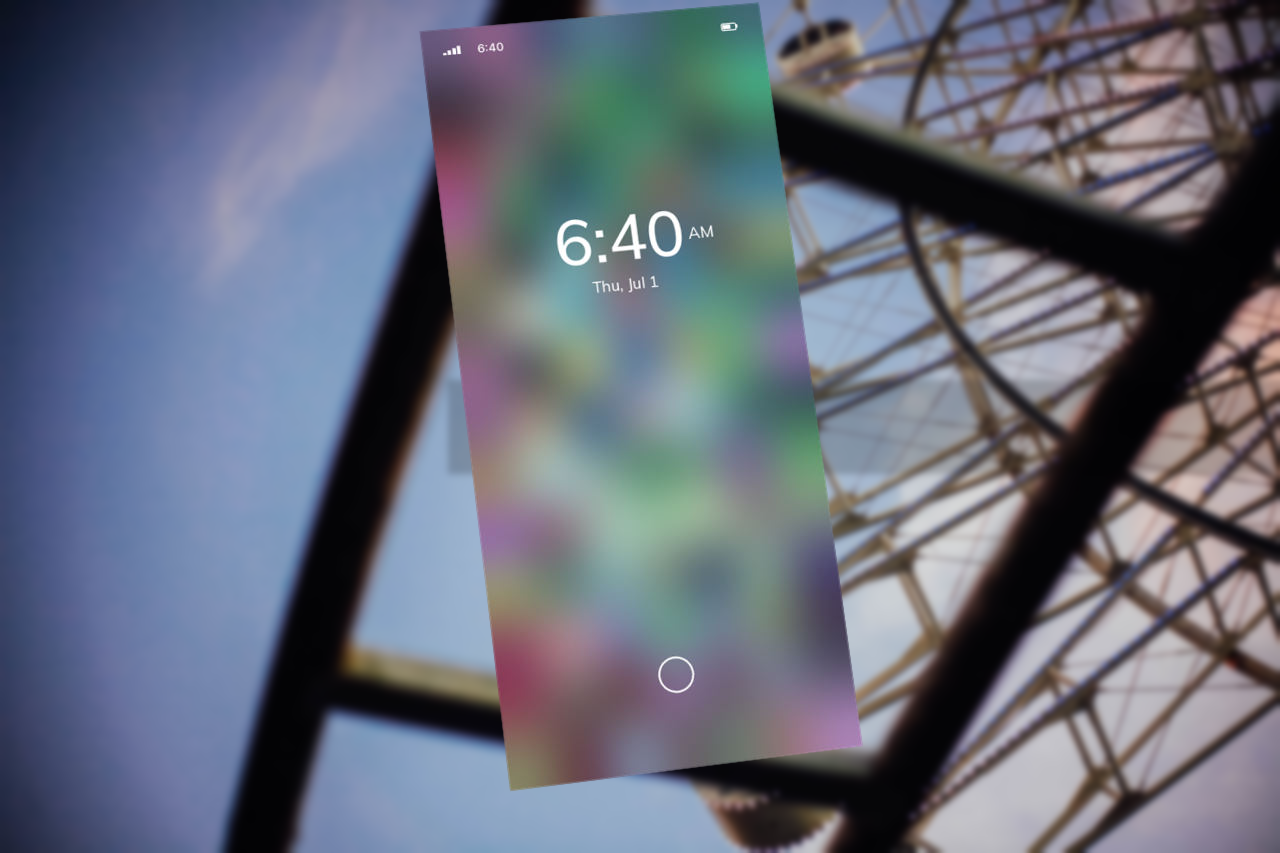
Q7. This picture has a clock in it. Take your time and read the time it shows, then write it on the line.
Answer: 6:40
